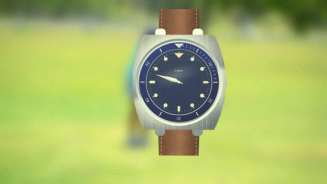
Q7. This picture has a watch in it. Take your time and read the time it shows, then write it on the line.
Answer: 9:48
